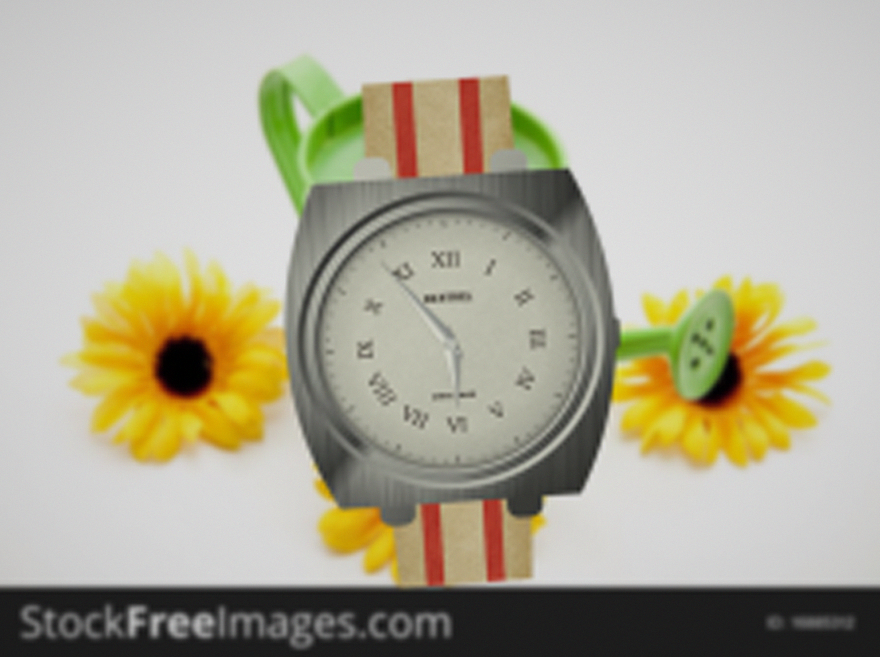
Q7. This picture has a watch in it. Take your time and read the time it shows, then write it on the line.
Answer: 5:54
